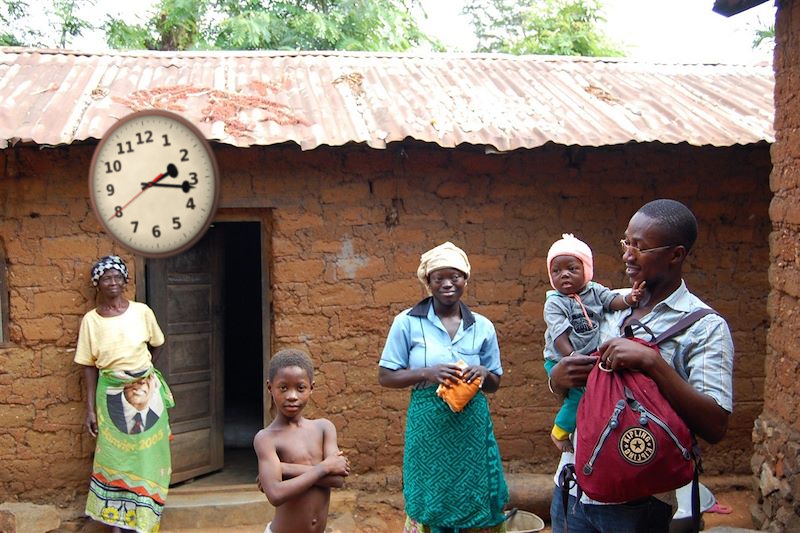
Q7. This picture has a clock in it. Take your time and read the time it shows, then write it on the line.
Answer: 2:16:40
